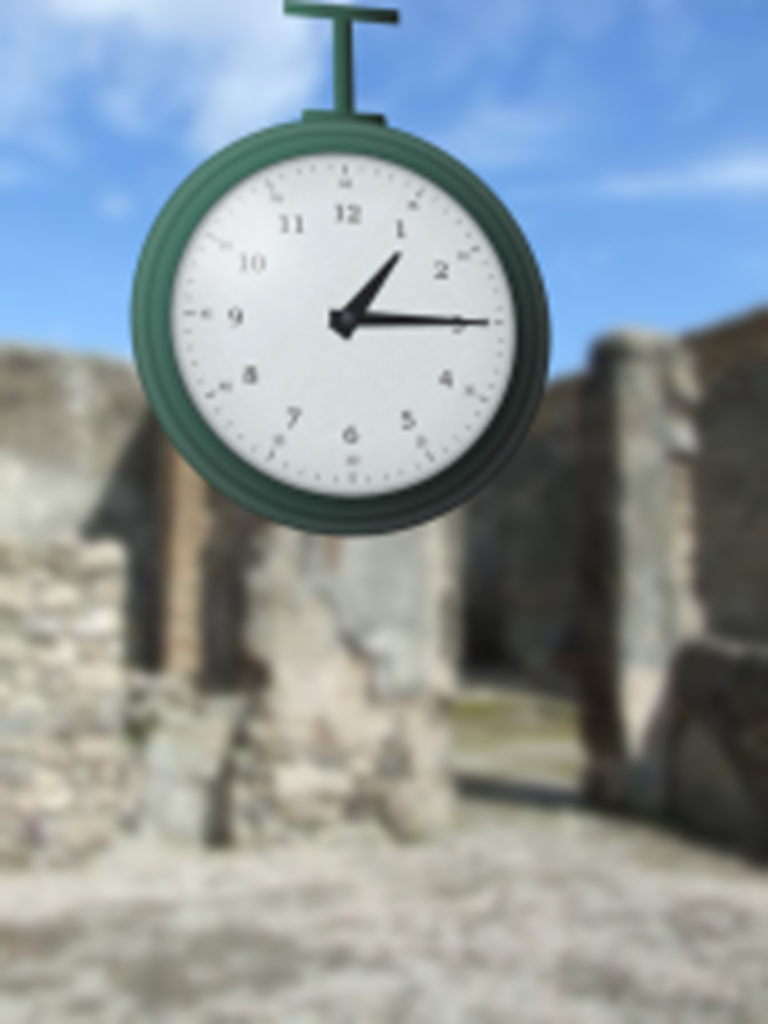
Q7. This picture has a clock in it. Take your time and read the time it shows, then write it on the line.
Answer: 1:15
